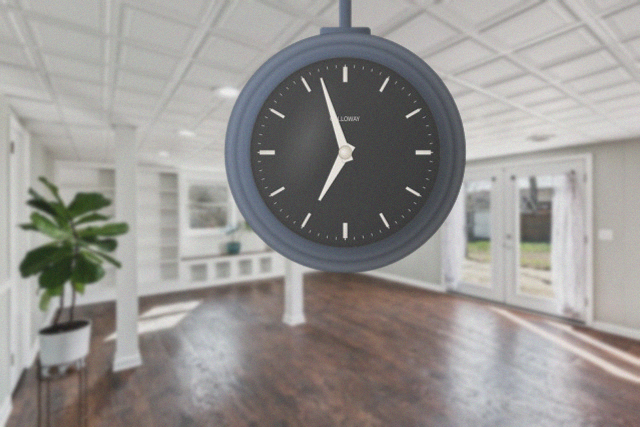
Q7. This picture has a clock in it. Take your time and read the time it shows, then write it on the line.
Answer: 6:57
